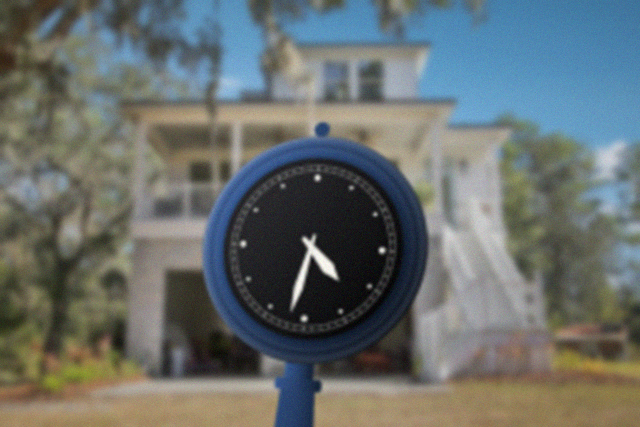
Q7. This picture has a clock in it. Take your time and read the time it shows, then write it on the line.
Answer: 4:32
